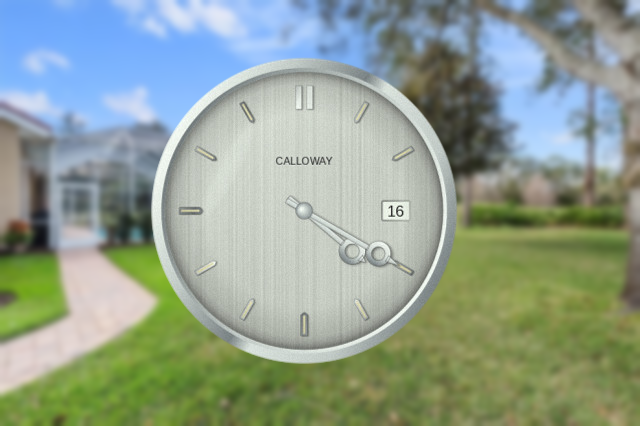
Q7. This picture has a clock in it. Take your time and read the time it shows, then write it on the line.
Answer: 4:20
